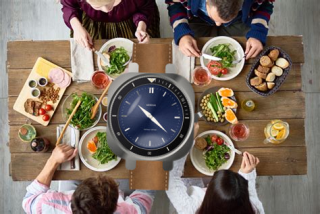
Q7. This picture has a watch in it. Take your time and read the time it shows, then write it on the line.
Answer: 10:22
